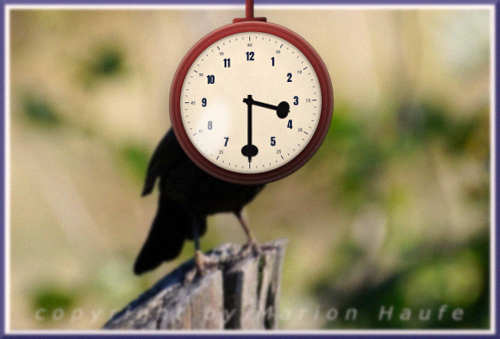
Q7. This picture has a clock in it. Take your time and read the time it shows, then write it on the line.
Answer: 3:30
